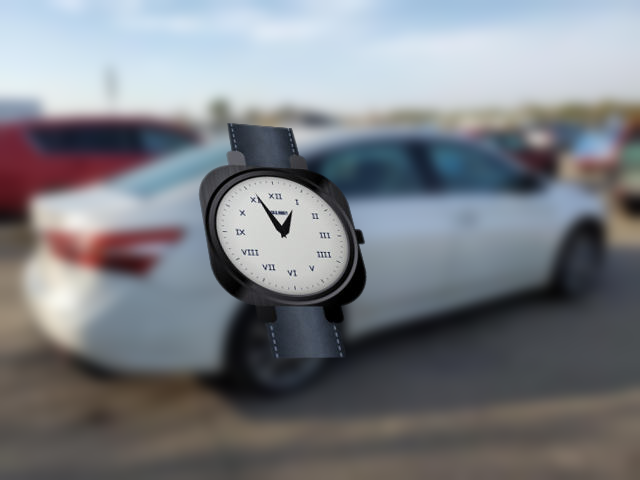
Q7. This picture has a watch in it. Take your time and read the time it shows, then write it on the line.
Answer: 12:56
